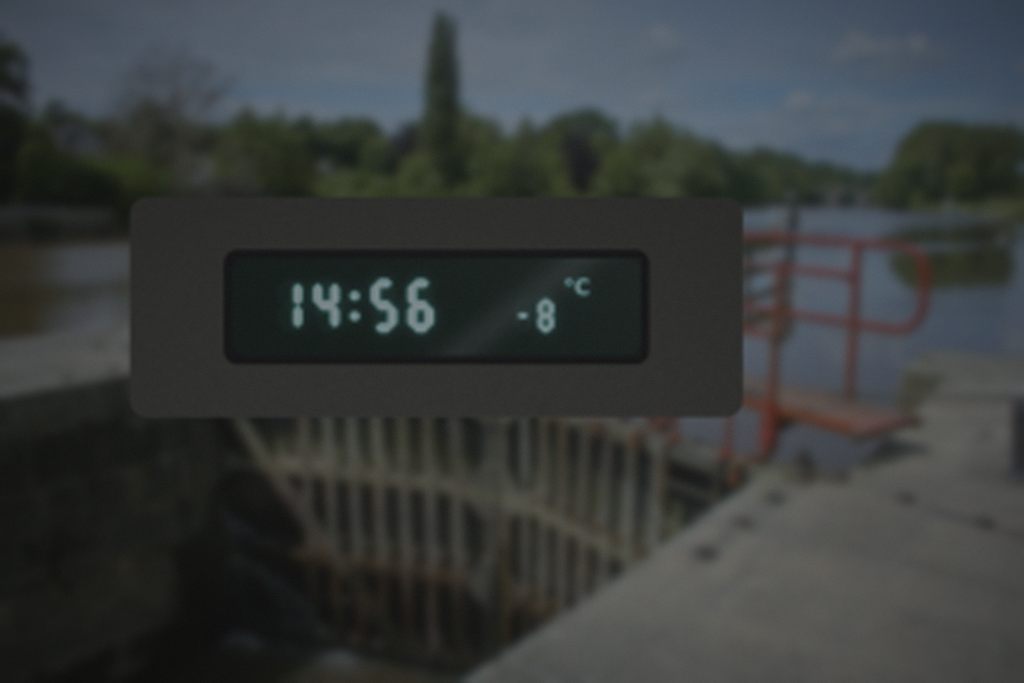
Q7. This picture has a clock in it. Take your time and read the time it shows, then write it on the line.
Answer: 14:56
